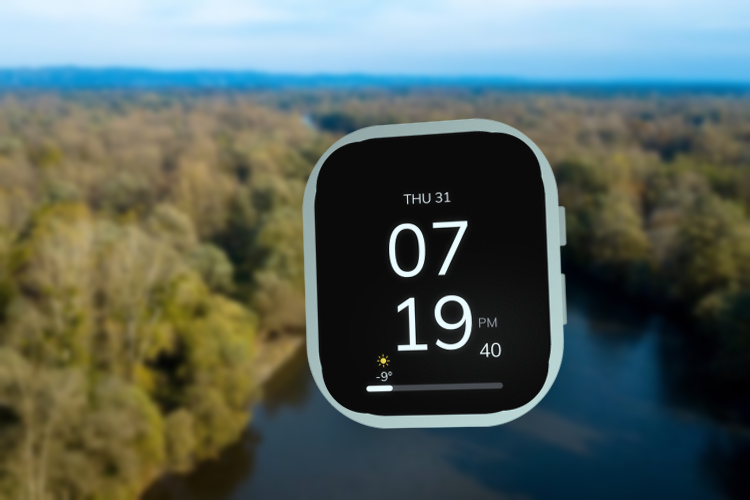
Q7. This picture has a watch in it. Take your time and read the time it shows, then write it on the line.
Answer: 7:19:40
